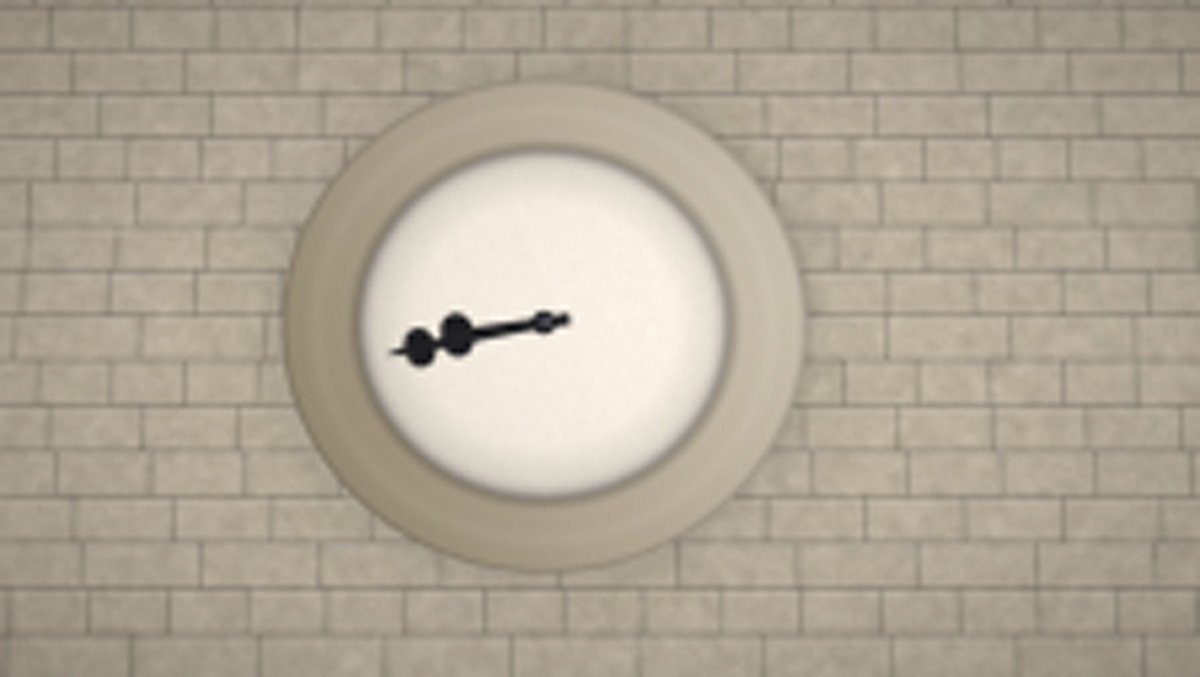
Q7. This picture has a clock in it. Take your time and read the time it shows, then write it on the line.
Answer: 8:43
